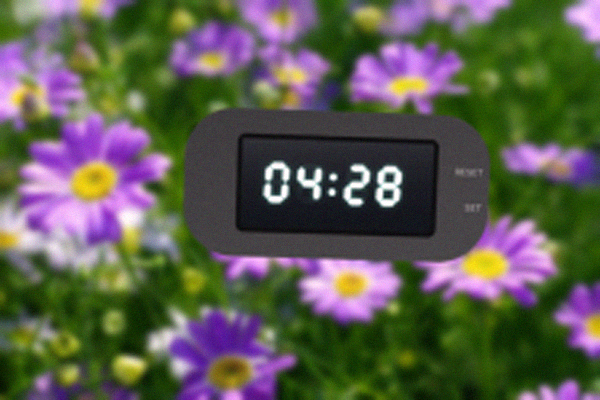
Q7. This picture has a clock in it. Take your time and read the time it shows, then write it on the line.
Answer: 4:28
